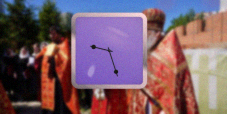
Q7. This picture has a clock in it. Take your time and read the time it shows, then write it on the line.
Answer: 9:27
